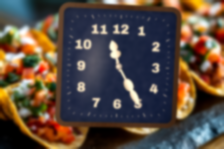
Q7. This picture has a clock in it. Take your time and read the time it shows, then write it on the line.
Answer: 11:25
